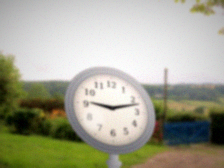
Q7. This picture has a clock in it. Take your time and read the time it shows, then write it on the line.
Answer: 9:12
